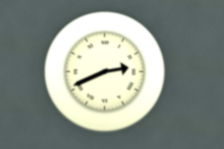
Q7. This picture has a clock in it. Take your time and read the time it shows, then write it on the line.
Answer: 2:41
